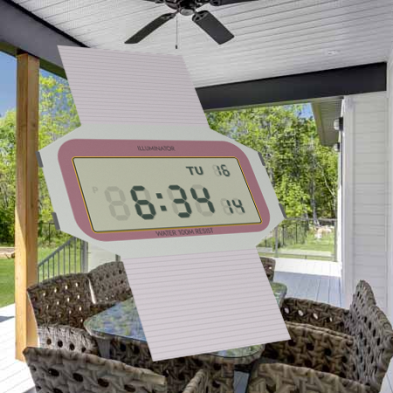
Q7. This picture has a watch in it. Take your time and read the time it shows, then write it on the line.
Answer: 6:34:14
